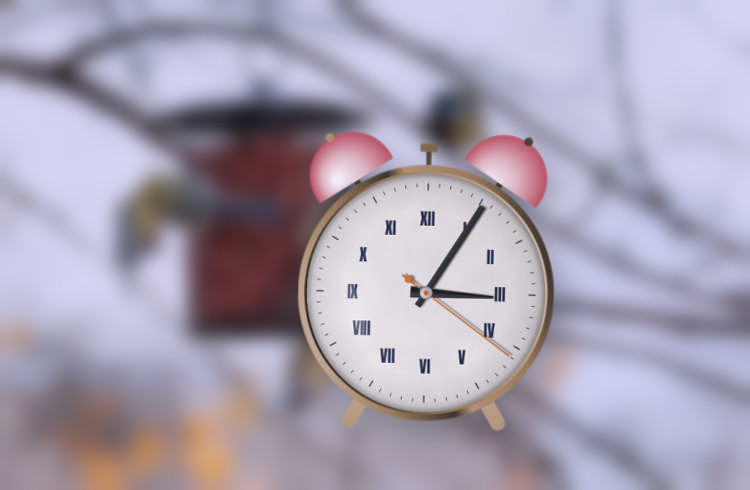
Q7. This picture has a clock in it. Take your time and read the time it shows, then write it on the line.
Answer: 3:05:21
